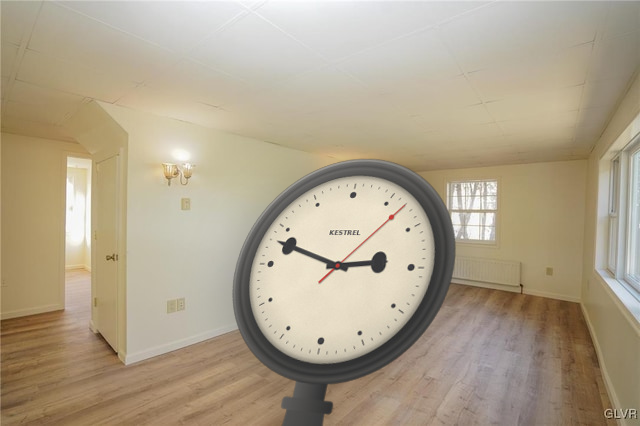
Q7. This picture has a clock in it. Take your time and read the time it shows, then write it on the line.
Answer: 2:48:07
